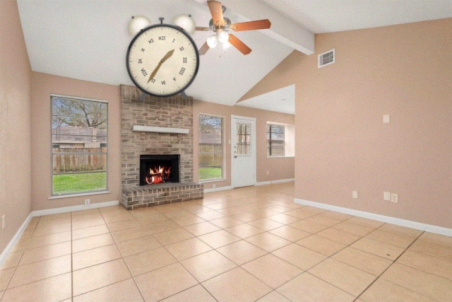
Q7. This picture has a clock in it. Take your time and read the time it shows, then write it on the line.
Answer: 1:36
